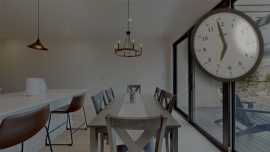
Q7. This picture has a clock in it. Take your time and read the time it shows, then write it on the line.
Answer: 6:59
